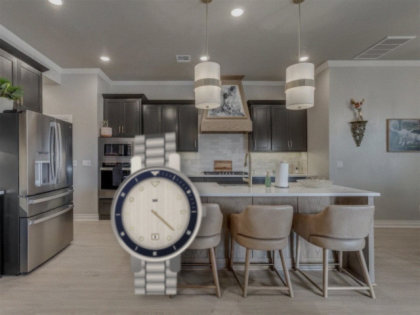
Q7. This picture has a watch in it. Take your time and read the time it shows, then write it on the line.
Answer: 4:22
